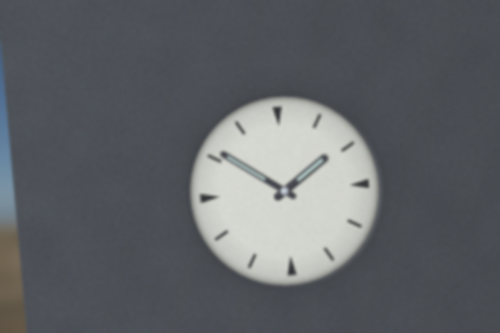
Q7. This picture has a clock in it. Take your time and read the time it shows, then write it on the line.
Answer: 1:51
